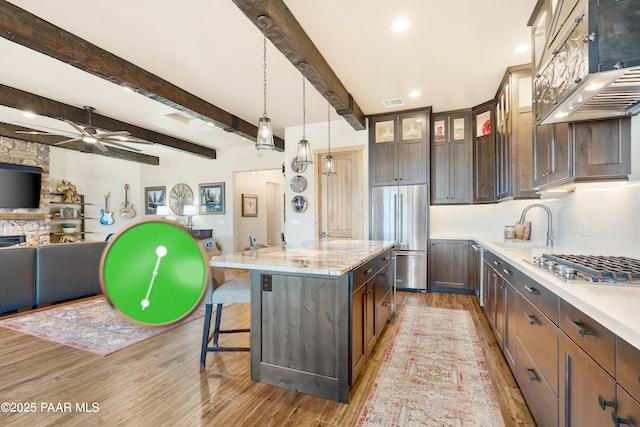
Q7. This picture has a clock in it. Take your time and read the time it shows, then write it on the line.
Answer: 12:33
